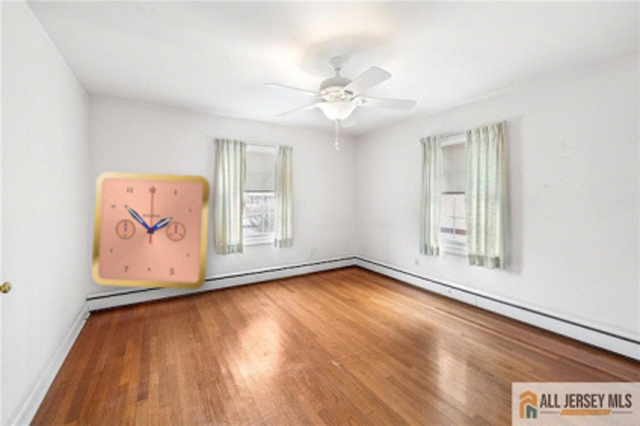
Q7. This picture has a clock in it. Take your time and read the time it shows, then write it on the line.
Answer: 1:52
